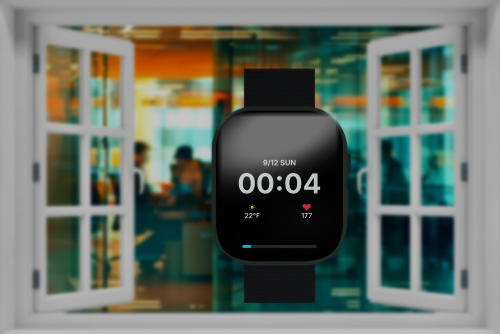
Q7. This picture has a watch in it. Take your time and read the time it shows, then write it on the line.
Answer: 0:04
